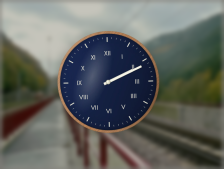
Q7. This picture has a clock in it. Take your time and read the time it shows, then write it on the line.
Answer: 2:11
